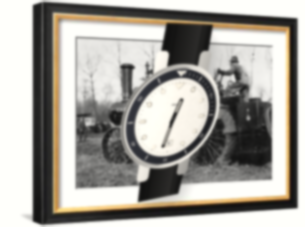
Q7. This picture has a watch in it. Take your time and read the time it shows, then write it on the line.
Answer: 12:32
